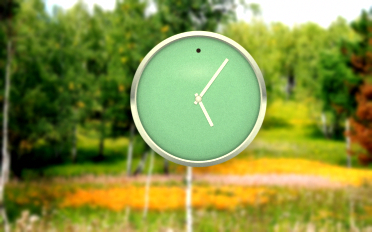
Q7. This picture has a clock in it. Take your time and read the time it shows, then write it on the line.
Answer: 5:06
